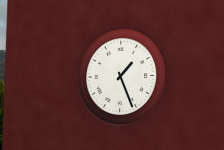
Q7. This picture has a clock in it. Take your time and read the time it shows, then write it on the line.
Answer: 1:26
